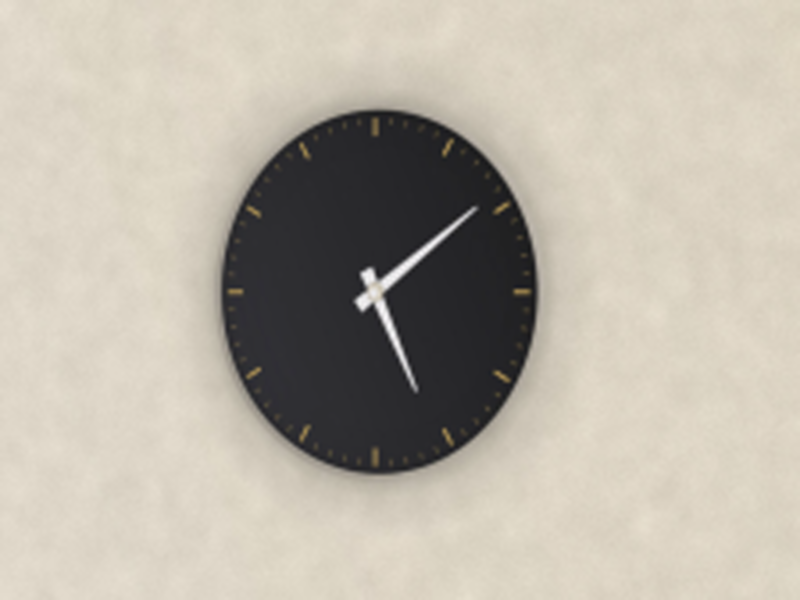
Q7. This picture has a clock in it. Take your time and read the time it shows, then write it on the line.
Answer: 5:09
